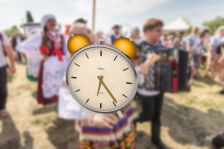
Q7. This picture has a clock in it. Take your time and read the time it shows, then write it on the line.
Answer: 6:24
